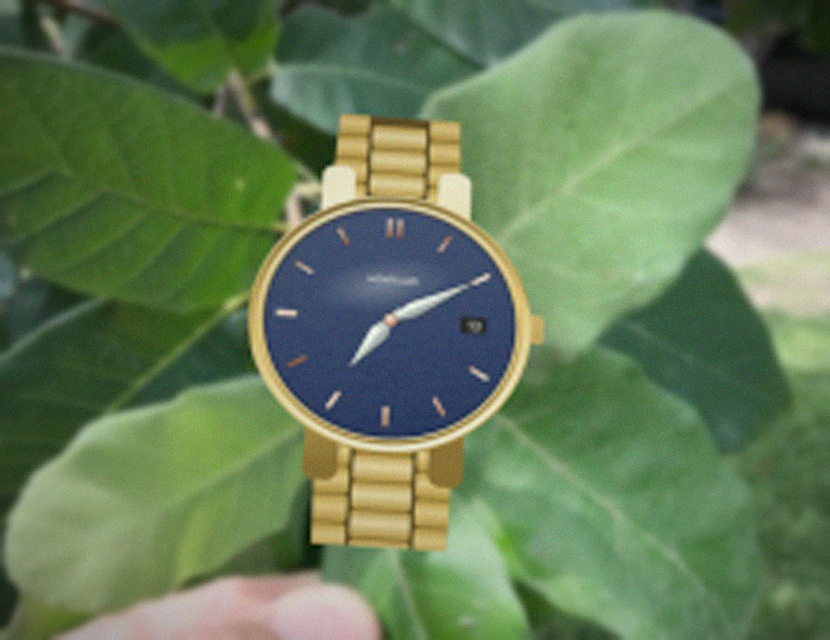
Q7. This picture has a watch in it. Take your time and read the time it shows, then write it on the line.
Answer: 7:10
